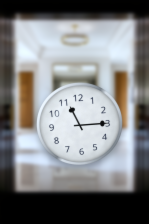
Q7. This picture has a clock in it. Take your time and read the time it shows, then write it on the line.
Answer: 11:15
